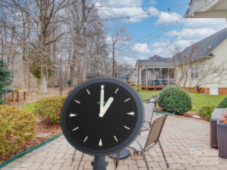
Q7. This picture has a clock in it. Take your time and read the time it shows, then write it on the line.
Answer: 1:00
